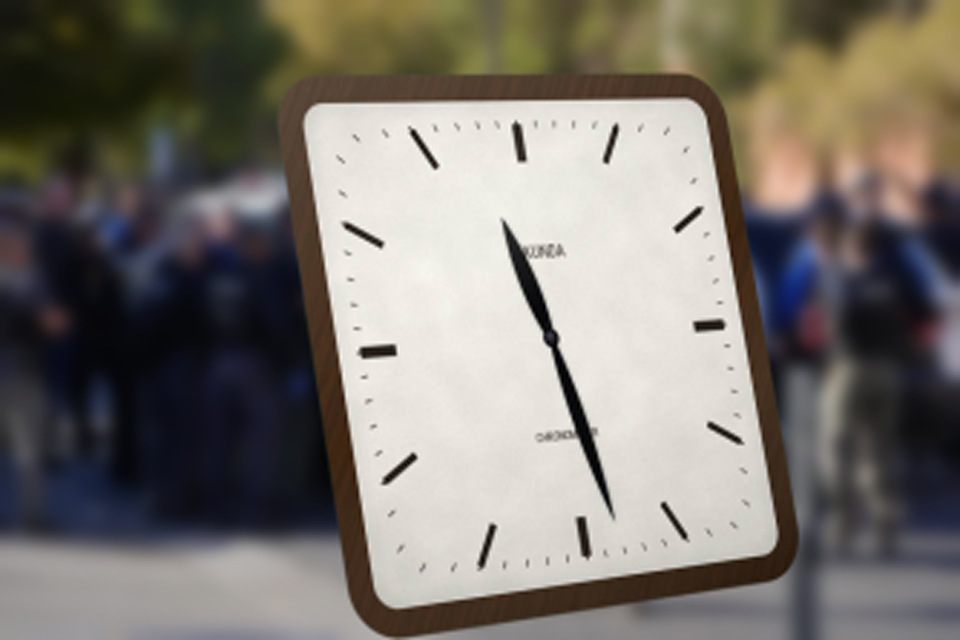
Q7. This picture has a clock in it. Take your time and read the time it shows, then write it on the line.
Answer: 11:28
